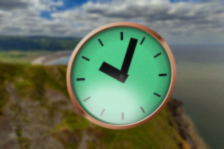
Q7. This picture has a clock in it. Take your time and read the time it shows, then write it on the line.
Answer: 10:03
